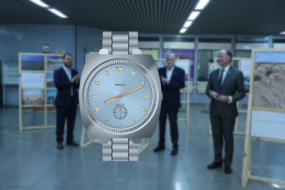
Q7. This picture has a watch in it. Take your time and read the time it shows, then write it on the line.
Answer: 8:11
